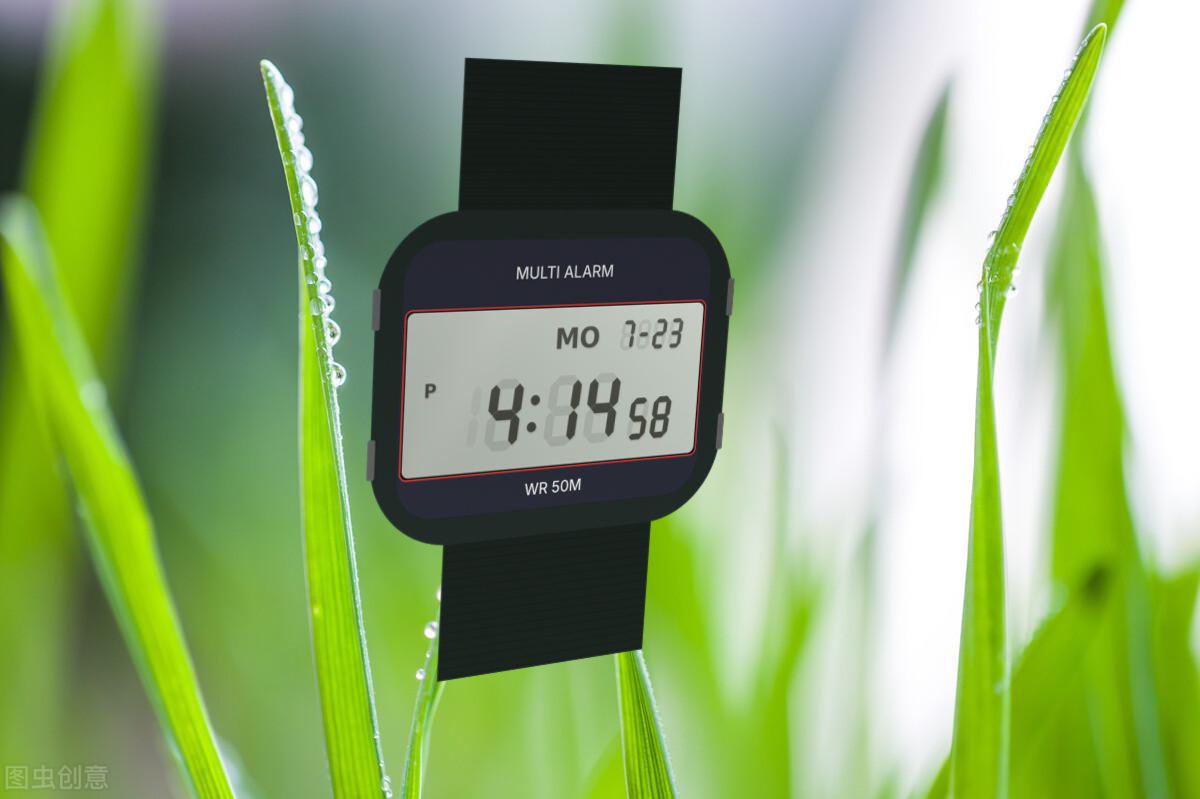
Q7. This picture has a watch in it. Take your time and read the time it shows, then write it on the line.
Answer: 4:14:58
